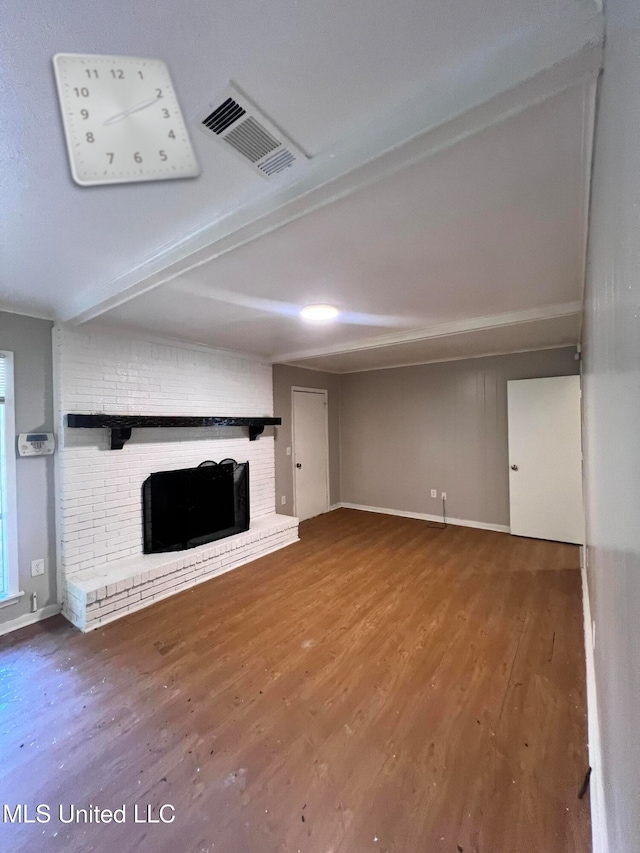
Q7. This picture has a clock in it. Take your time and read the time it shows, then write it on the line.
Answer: 8:11
